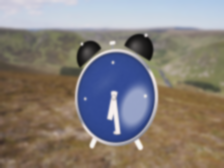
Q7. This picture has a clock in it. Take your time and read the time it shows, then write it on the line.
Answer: 6:29
